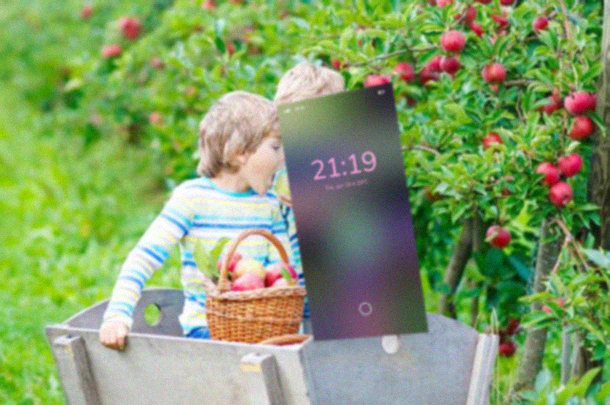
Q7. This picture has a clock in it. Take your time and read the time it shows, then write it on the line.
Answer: 21:19
